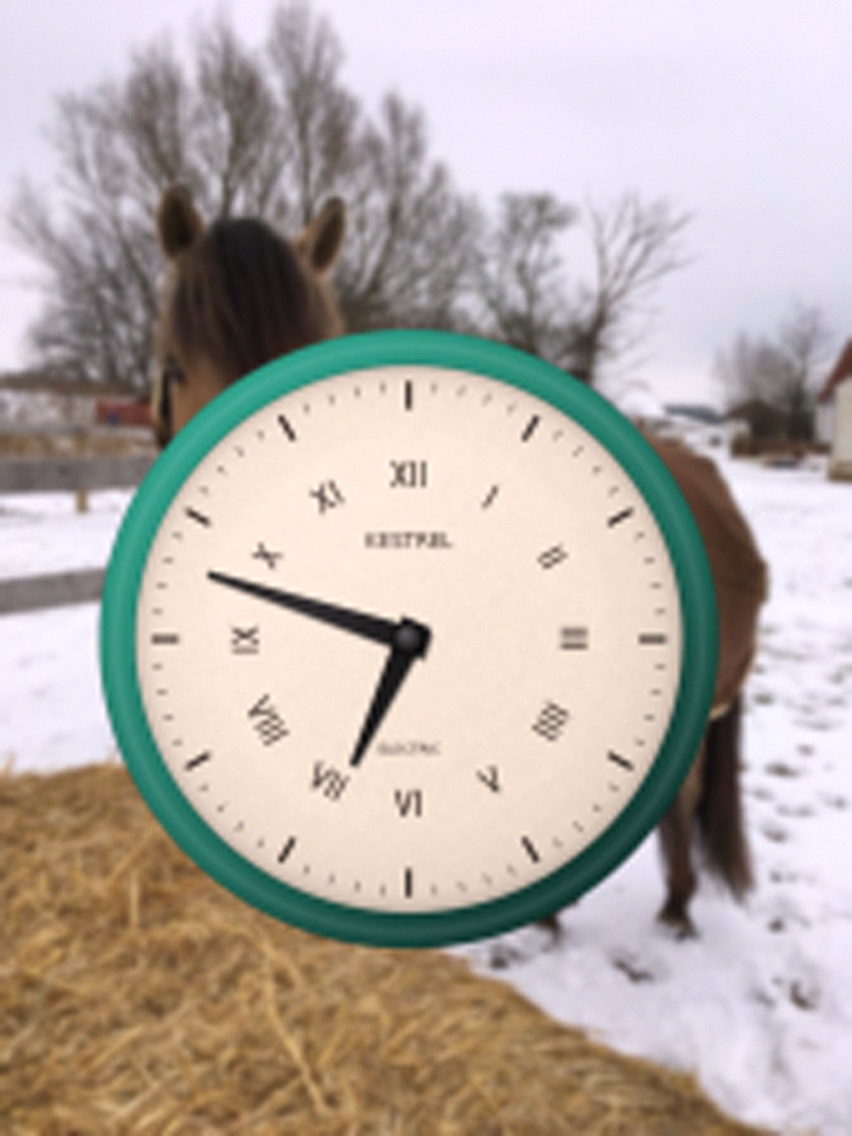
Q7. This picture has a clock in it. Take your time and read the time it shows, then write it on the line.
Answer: 6:48
